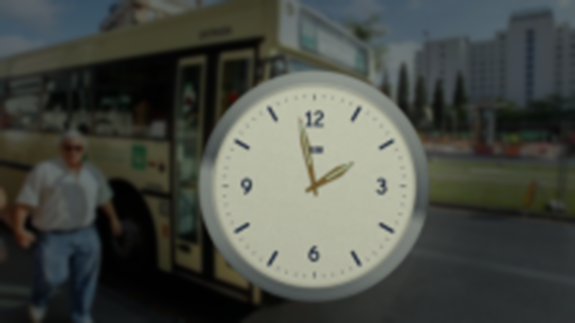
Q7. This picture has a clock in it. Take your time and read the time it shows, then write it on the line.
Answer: 1:58
